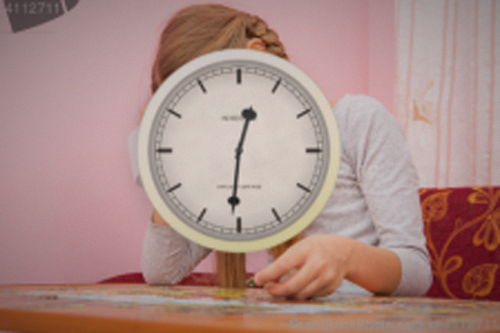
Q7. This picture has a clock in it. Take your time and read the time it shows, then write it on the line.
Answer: 12:31
